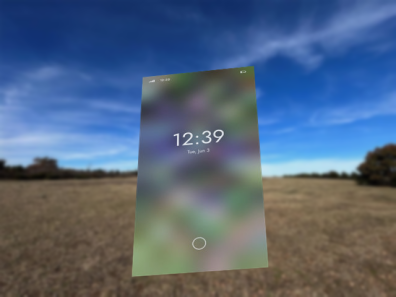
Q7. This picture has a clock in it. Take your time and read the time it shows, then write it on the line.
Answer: 12:39
